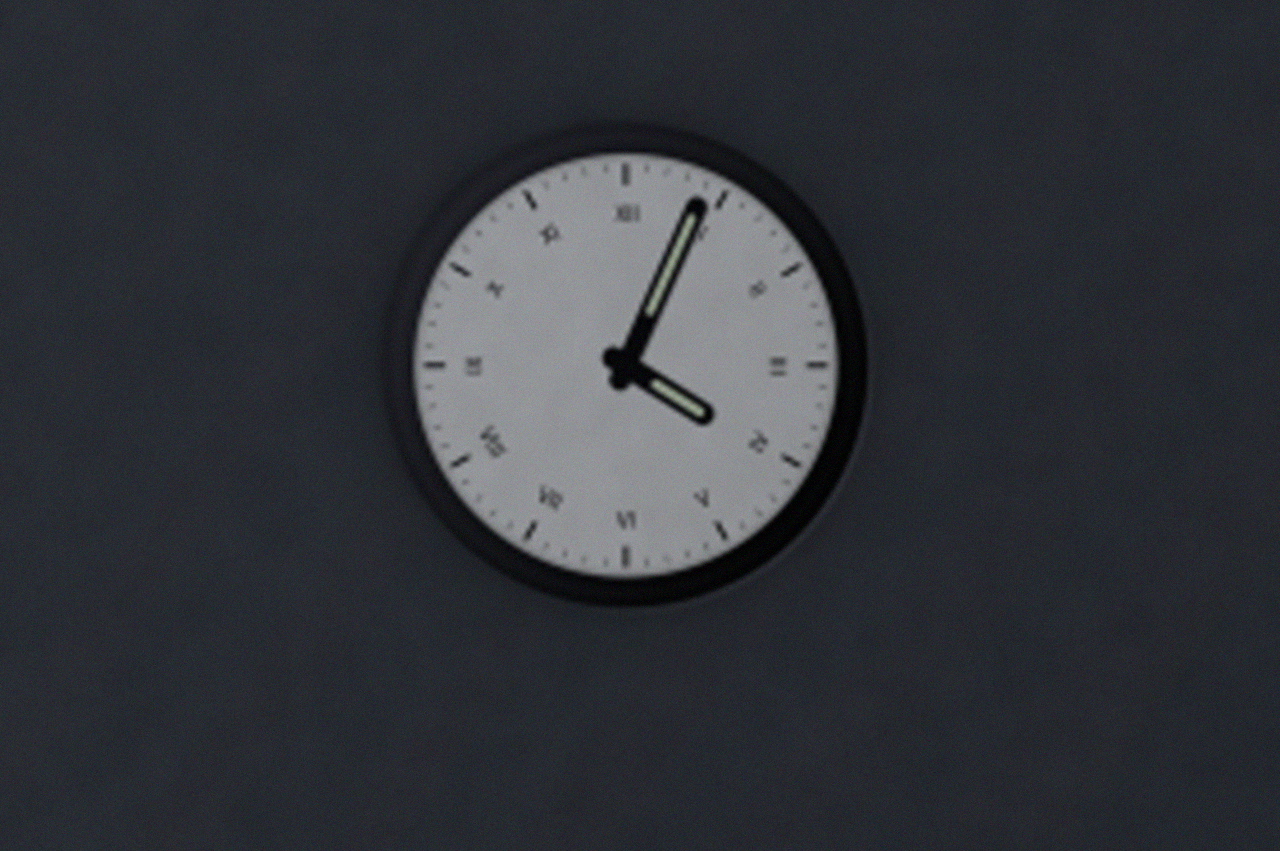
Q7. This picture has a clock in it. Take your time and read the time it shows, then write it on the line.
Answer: 4:04
